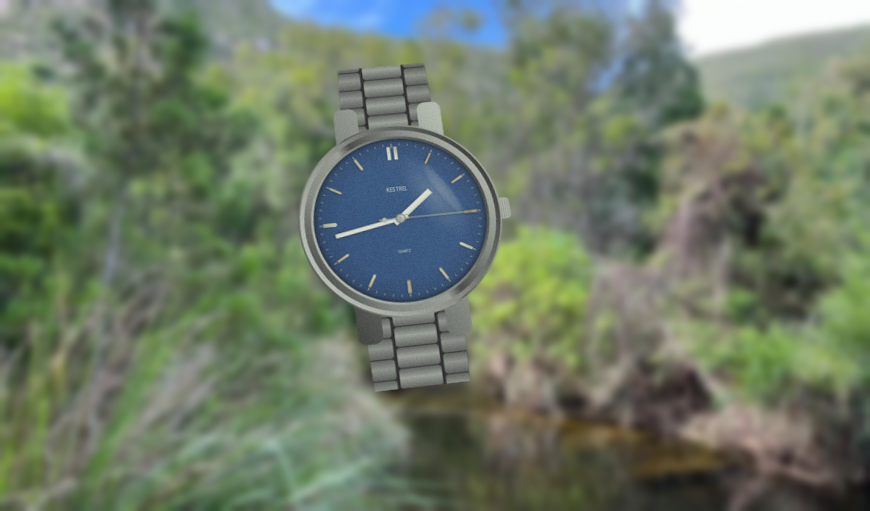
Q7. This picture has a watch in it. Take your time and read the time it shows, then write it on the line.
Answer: 1:43:15
